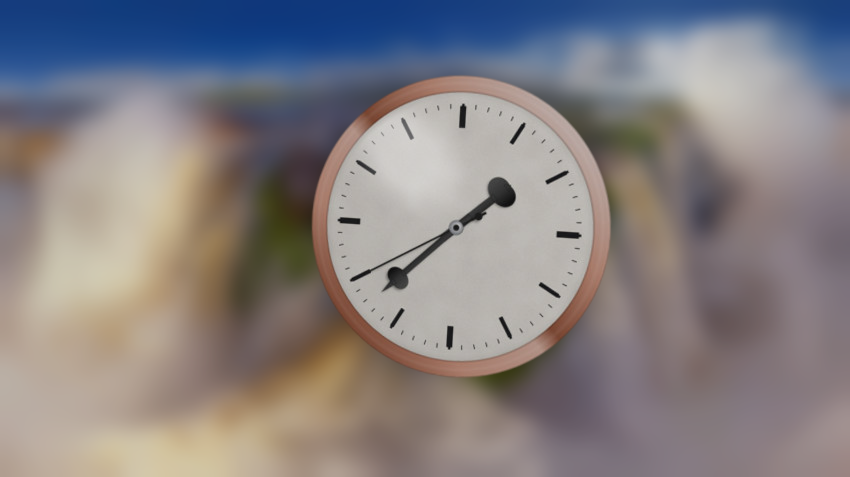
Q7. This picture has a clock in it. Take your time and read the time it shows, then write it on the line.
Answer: 1:37:40
